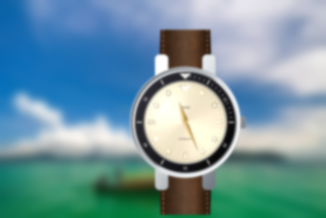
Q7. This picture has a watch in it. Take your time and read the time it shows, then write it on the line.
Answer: 11:26
